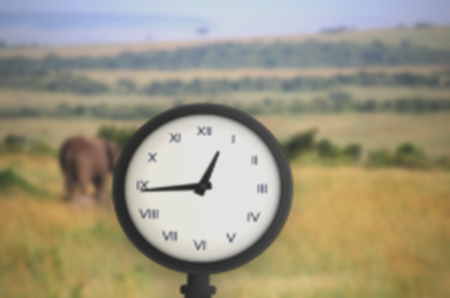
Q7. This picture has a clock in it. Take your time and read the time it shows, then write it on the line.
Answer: 12:44
